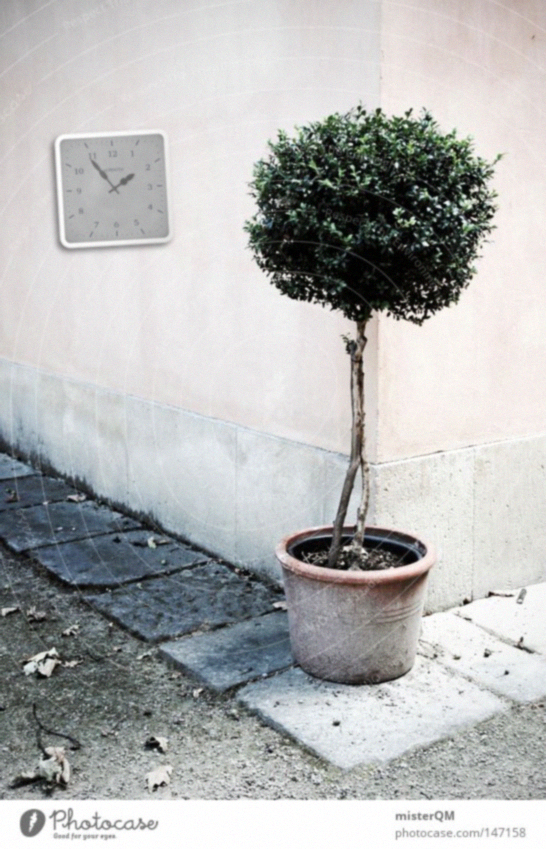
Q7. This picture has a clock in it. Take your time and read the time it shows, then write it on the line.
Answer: 1:54
